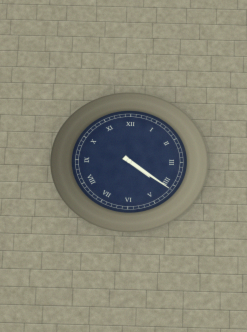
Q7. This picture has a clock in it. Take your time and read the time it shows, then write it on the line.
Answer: 4:21
